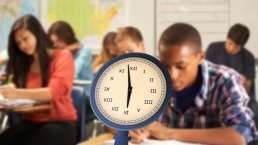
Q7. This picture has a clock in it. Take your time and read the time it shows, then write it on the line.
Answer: 5:58
